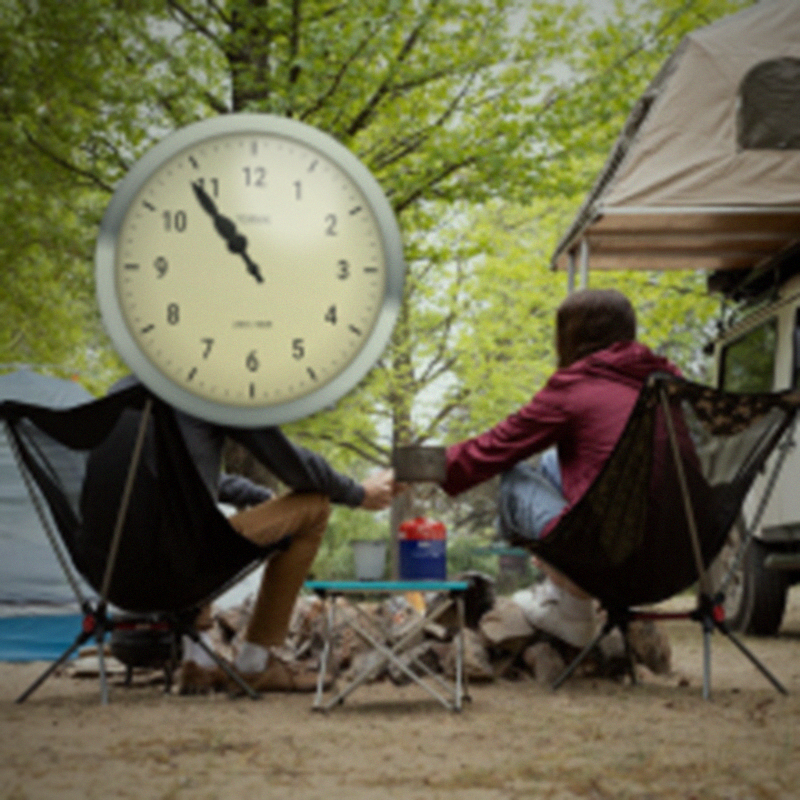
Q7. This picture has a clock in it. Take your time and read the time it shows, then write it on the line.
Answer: 10:54
